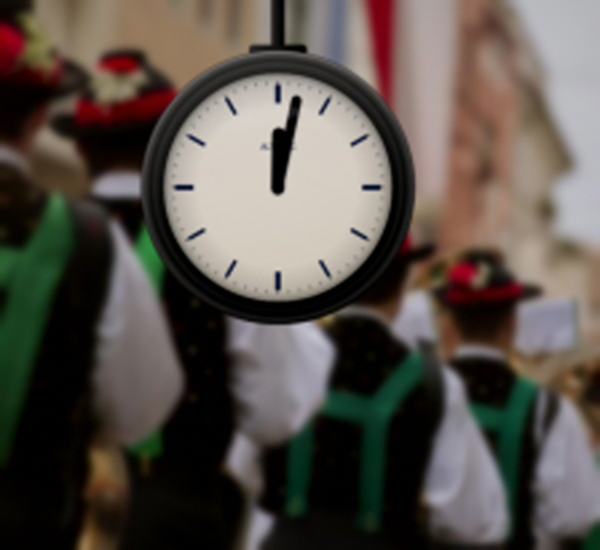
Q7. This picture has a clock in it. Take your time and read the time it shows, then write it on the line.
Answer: 12:02
